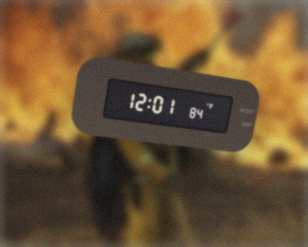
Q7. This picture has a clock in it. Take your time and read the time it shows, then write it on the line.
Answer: 12:01
